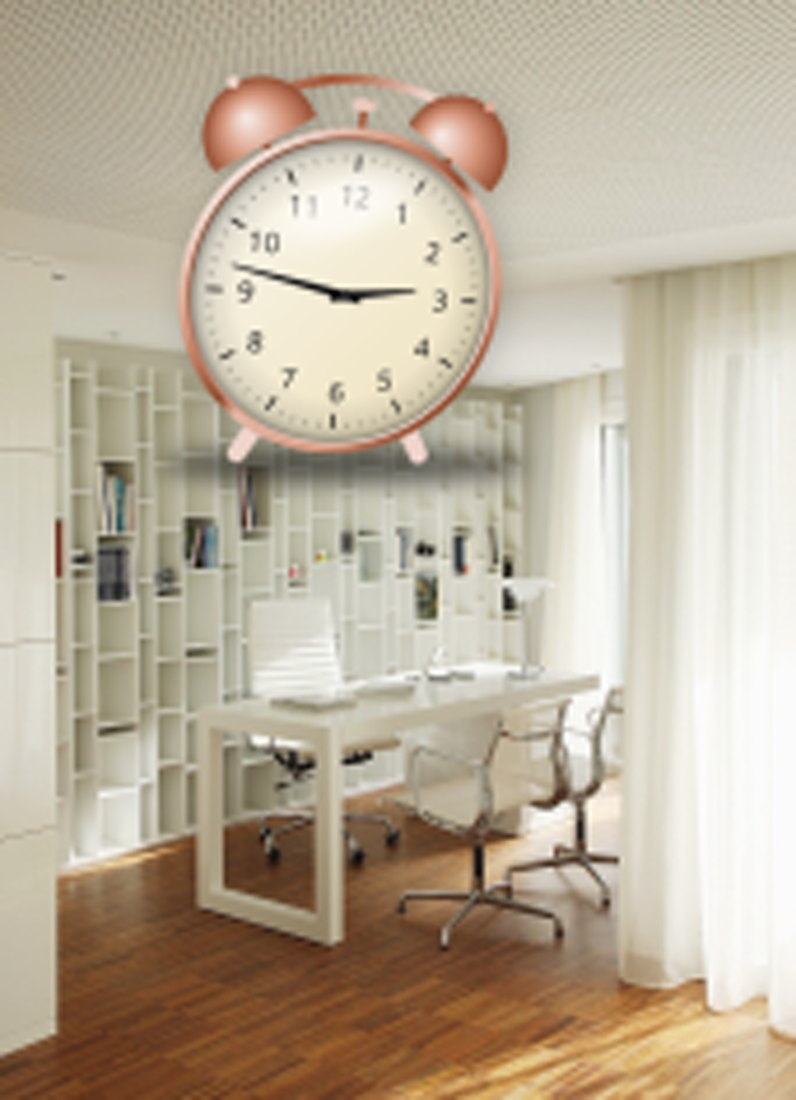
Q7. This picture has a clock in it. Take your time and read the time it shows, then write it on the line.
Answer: 2:47
